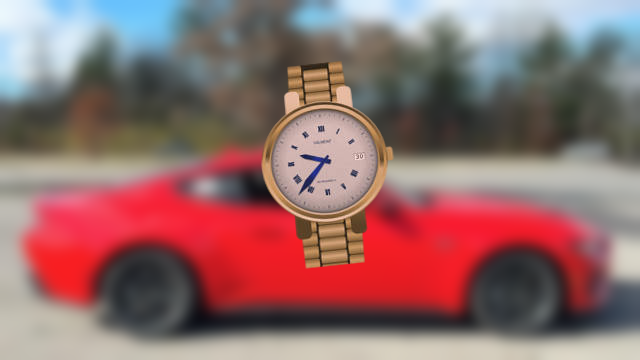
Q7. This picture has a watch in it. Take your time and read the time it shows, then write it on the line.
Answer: 9:37
